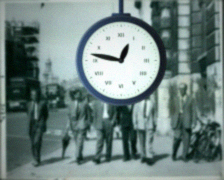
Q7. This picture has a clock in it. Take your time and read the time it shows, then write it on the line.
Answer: 12:47
